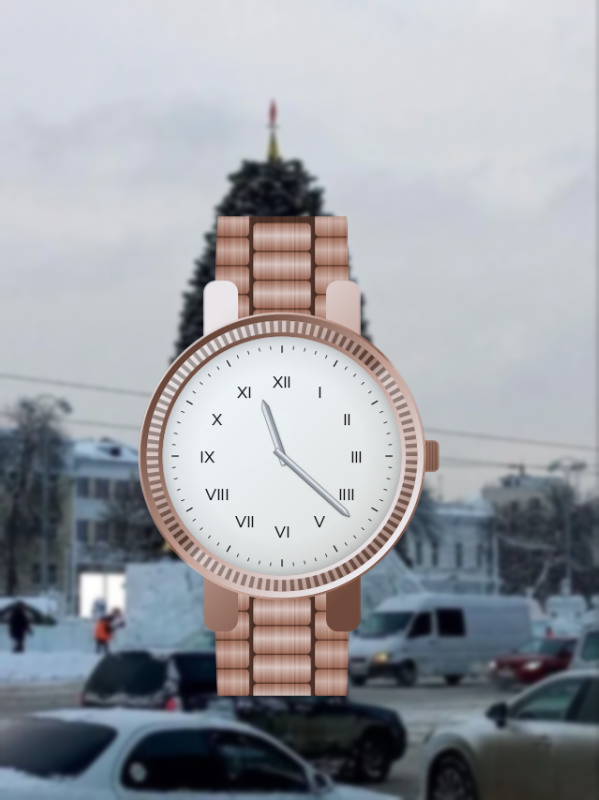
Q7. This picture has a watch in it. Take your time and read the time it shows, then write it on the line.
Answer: 11:22
